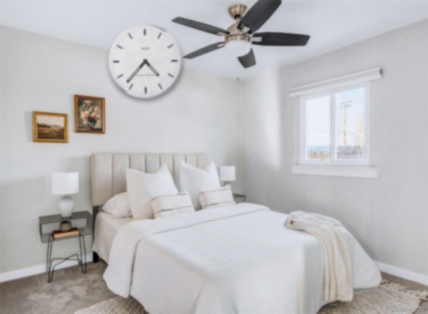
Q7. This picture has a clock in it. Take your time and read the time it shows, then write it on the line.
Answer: 4:37
